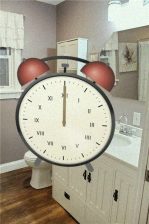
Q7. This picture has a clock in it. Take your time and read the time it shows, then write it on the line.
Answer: 12:00
